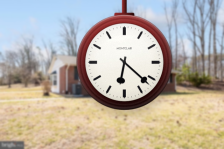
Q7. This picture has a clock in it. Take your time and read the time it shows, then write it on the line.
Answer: 6:22
